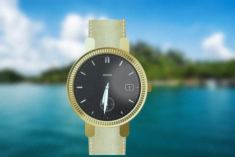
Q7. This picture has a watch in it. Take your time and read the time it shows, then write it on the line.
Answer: 6:31
